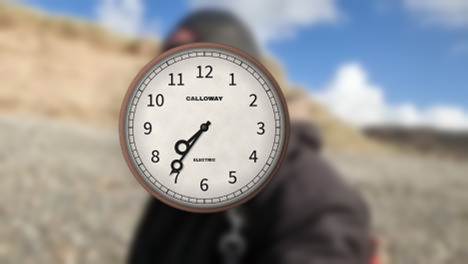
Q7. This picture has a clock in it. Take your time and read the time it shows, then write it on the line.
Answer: 7:36
